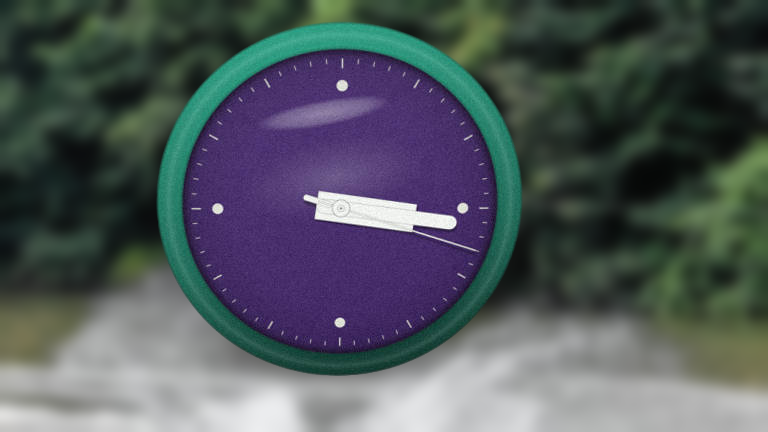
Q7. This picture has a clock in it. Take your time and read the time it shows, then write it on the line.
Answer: 3:16:18
